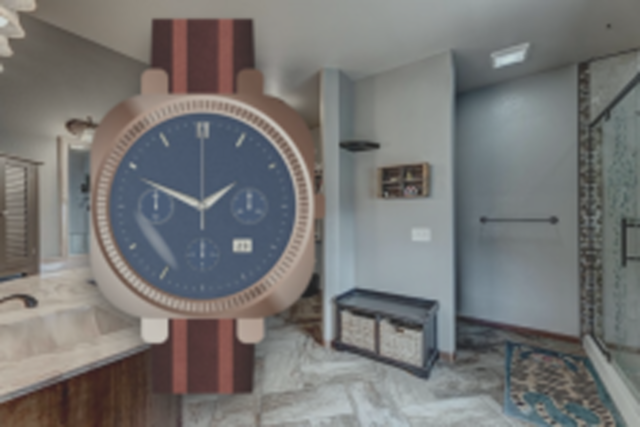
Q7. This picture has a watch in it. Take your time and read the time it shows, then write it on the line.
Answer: 1:49
